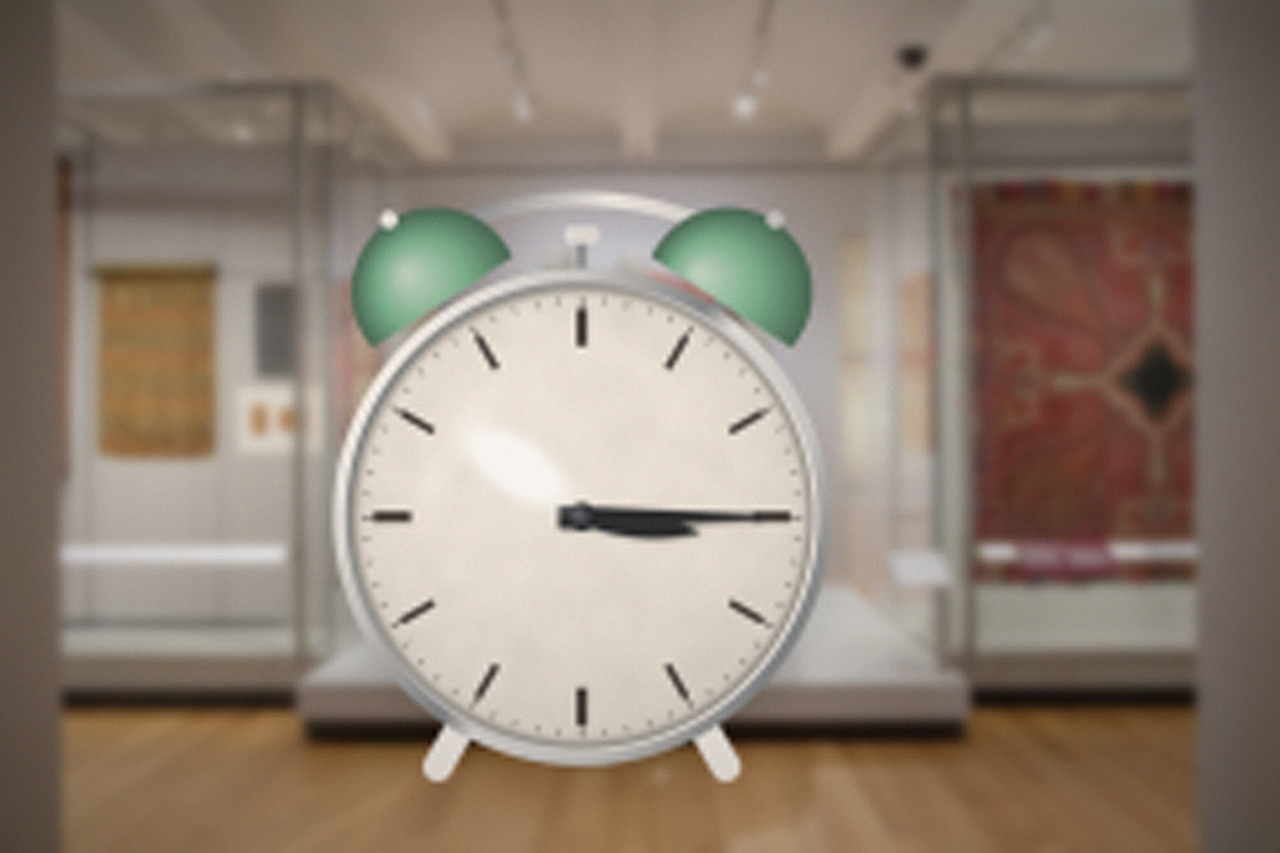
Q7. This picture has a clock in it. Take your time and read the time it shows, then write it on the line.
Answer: 3:15
